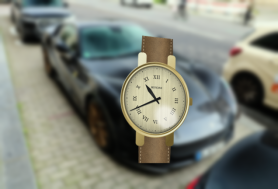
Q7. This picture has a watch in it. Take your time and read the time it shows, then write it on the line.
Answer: 10:41
